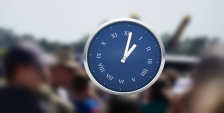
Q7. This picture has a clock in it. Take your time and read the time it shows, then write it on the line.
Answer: 1:01
